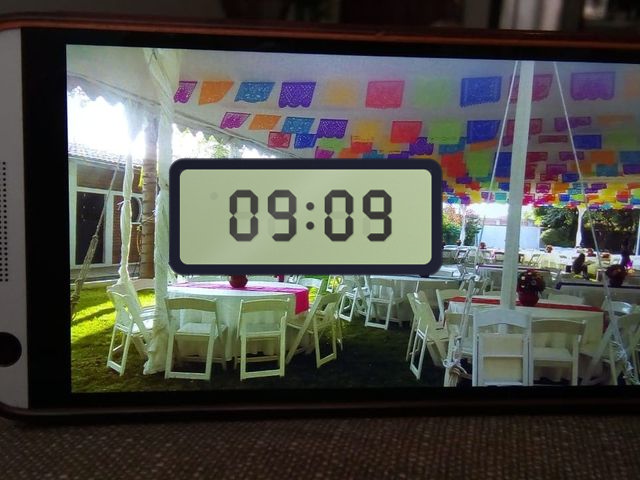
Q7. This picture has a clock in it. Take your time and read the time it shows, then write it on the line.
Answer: 9:09
